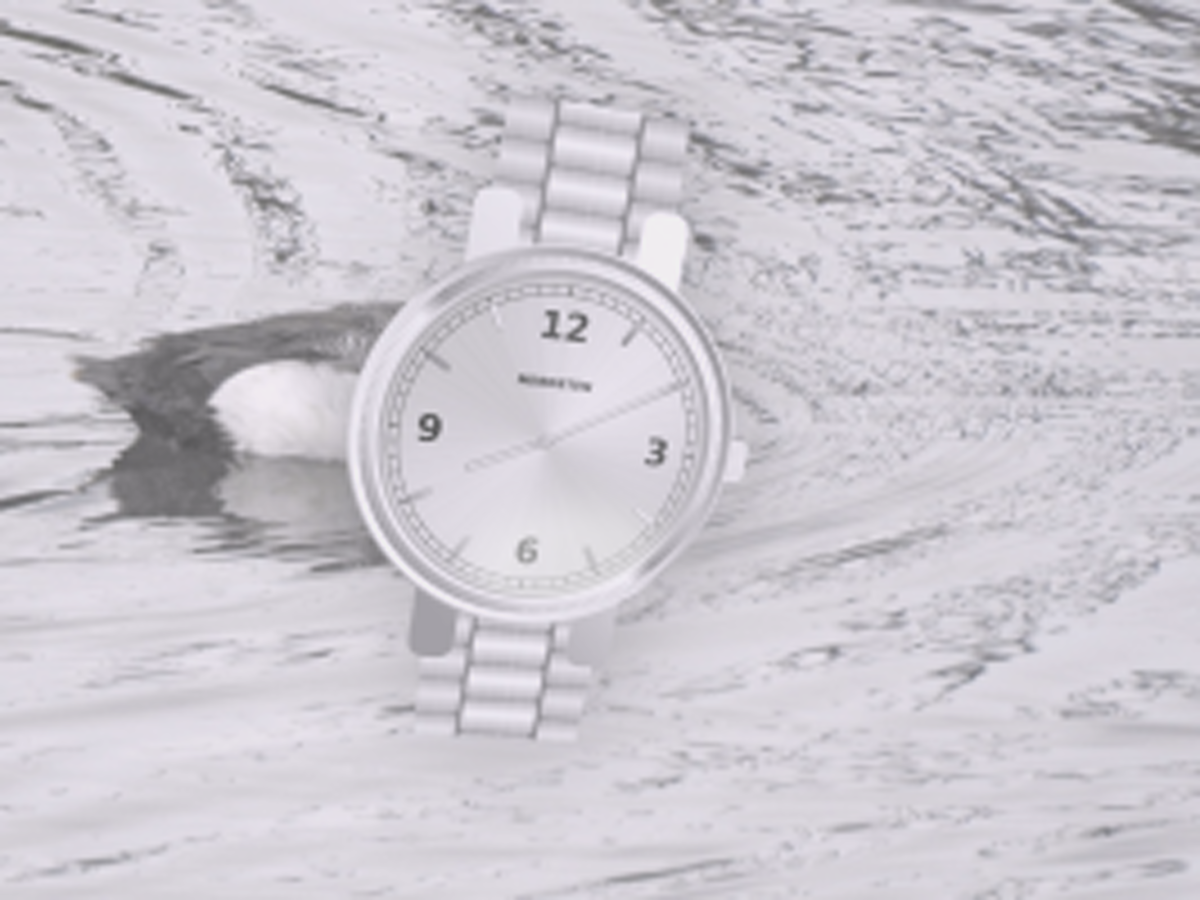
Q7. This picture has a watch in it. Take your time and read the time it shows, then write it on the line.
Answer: 8:10
